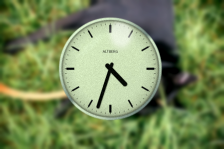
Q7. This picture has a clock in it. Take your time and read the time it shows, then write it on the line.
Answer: 4:33
